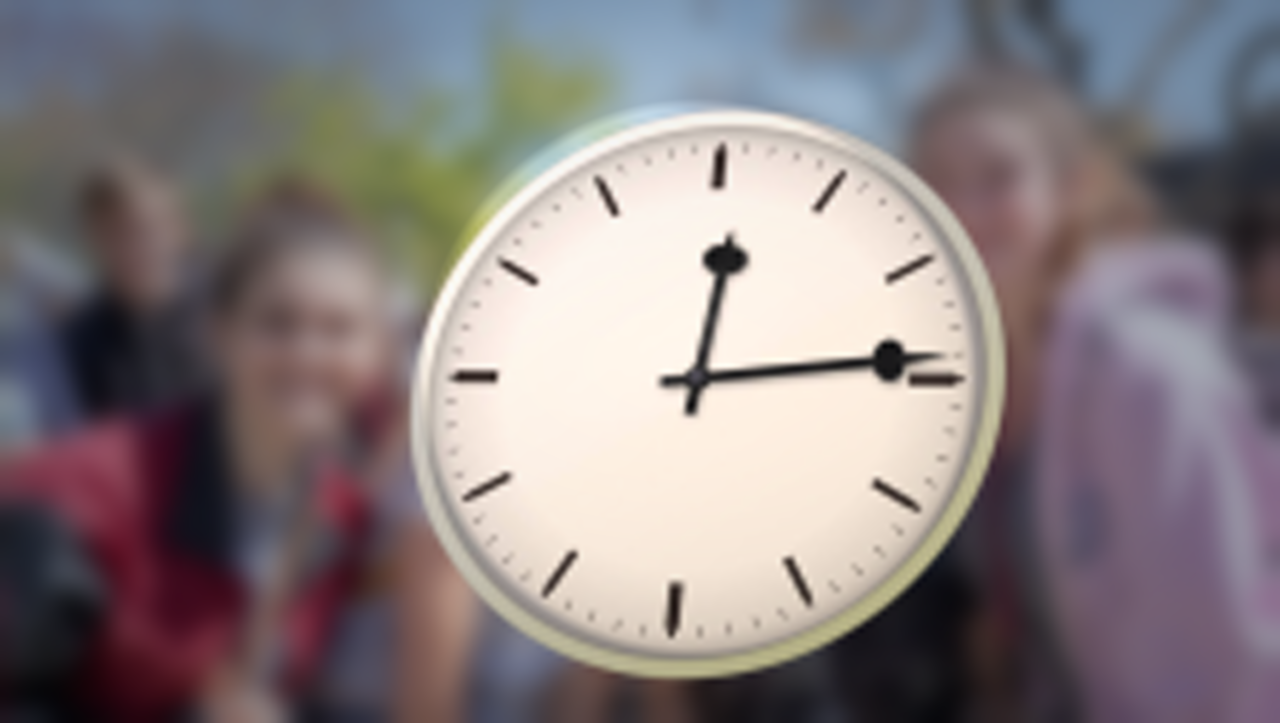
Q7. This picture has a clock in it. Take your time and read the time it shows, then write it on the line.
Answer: 12:14
